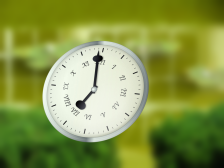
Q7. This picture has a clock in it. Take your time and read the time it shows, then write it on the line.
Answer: 6:59
